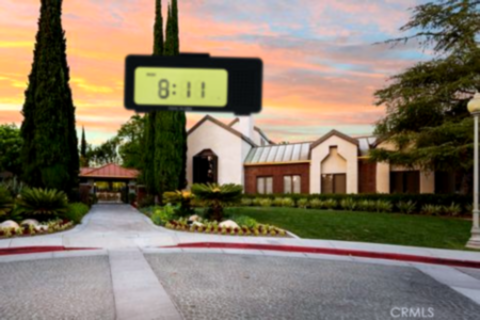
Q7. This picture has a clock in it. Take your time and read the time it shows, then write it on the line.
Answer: 8:11
